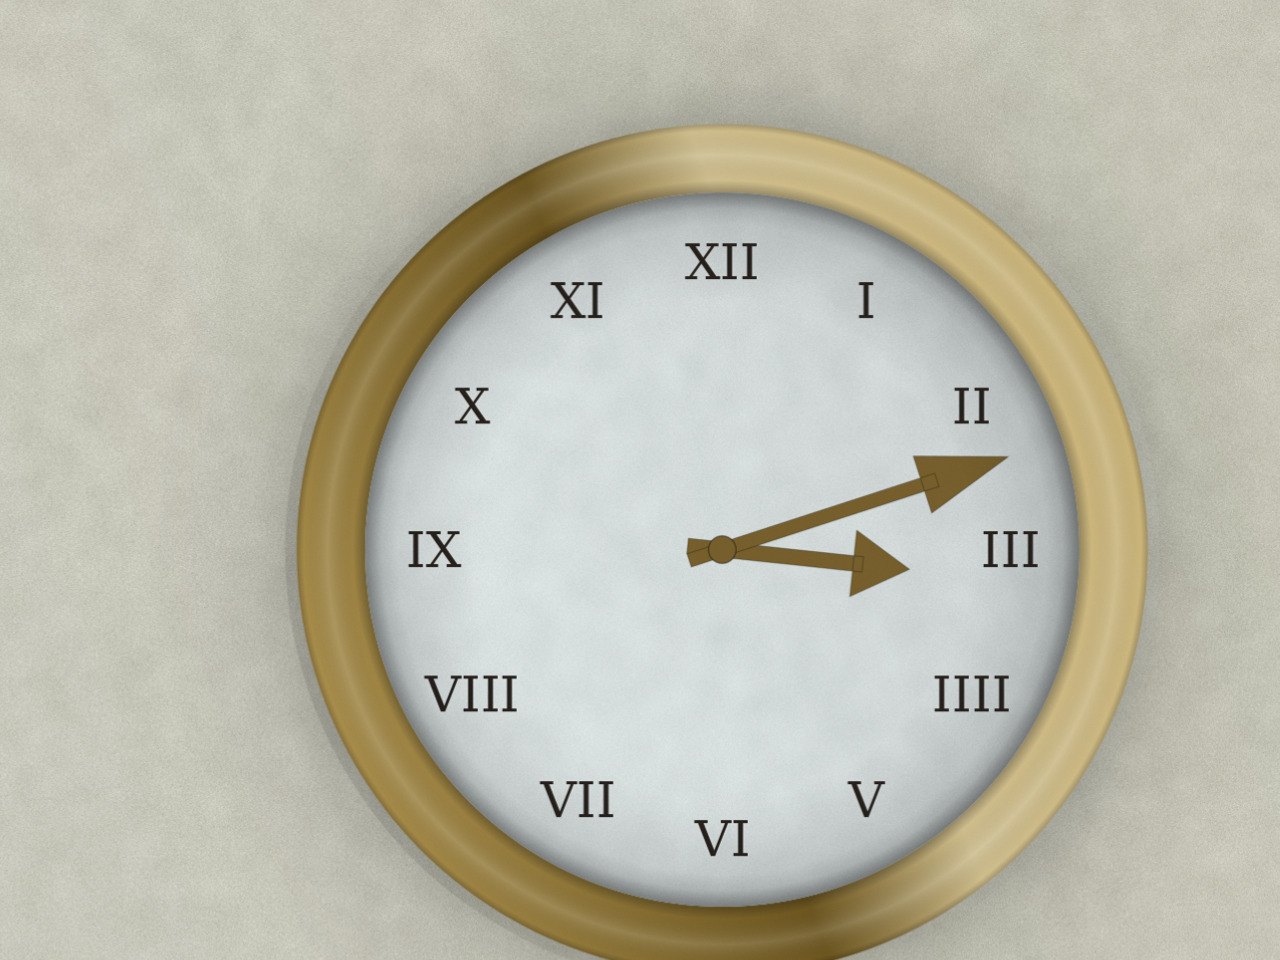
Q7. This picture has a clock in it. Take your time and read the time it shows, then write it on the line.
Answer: 3:12
